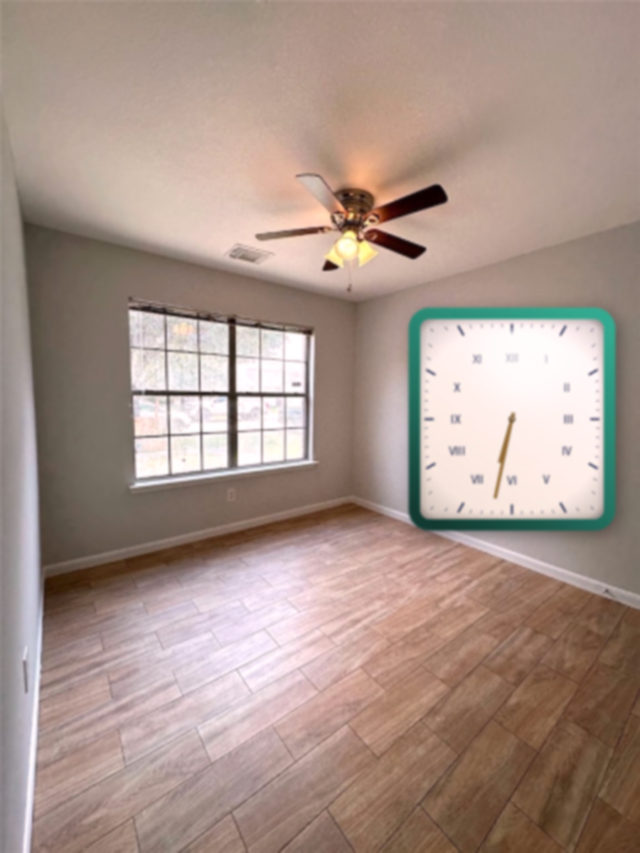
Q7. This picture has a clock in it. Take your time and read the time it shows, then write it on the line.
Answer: 6:32
